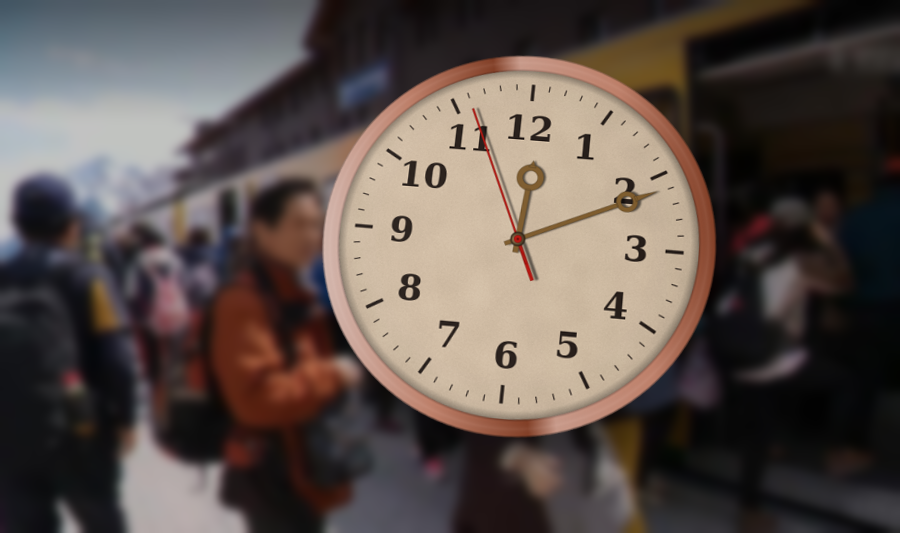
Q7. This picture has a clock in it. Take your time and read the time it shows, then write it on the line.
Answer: 12:10:56
